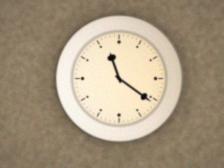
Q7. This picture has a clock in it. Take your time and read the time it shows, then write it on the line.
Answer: 11:21
